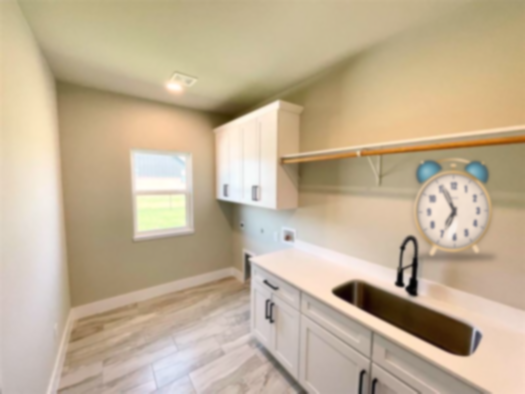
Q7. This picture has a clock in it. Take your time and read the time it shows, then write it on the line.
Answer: 6:56
